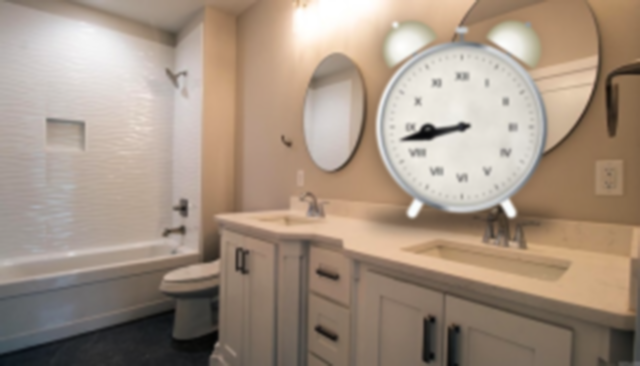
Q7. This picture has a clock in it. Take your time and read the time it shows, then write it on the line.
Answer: 8:43
